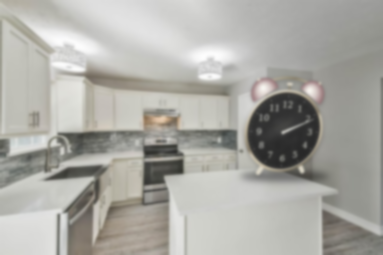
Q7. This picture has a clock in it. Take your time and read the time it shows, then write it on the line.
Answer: 2:11
